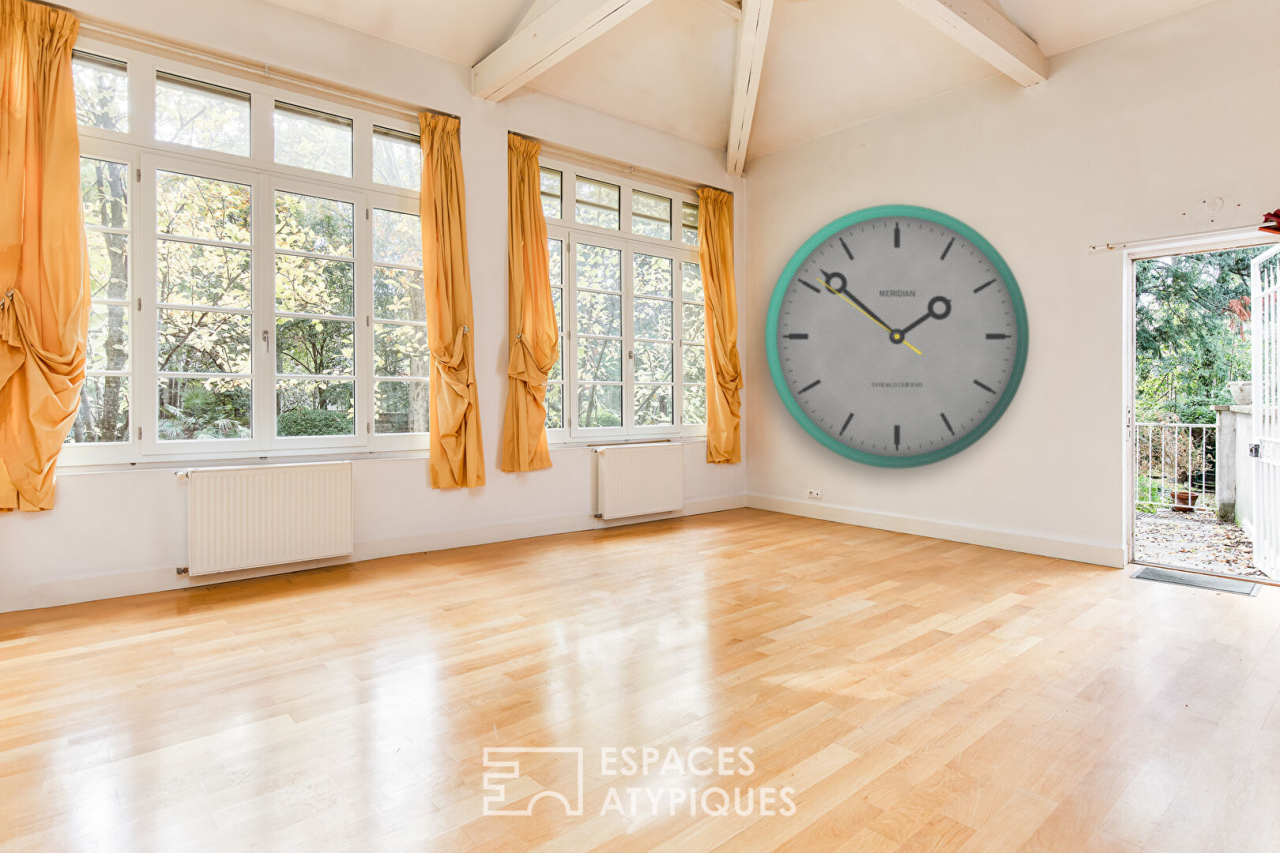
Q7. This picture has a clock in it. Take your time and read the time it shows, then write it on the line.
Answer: 1:51:51
